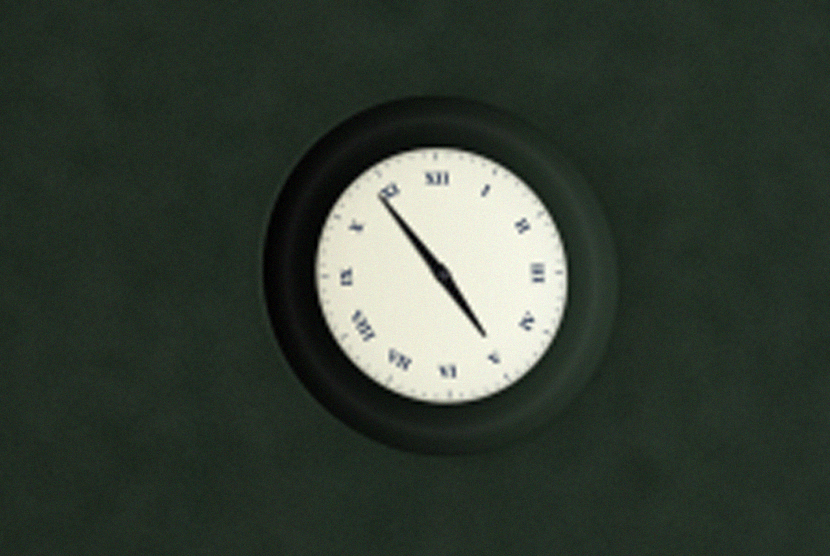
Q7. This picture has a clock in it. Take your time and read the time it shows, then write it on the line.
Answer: 4:54
